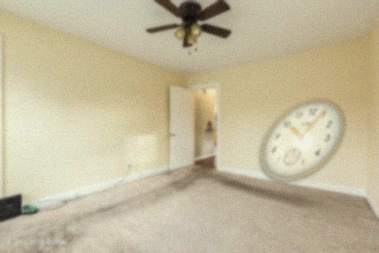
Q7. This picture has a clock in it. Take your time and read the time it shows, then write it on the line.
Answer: 10:04
